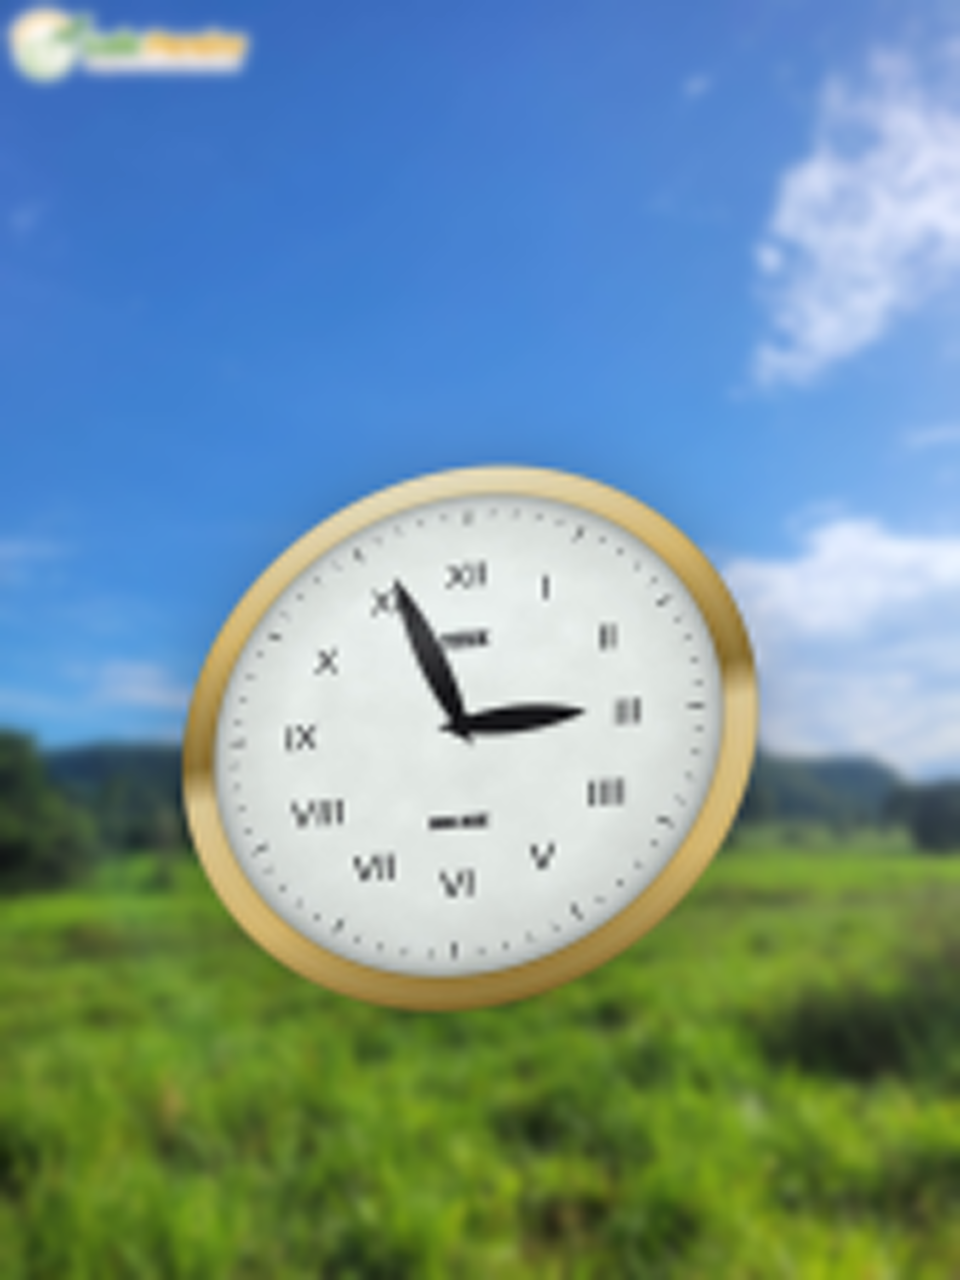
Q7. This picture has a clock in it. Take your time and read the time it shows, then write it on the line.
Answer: 2:56
